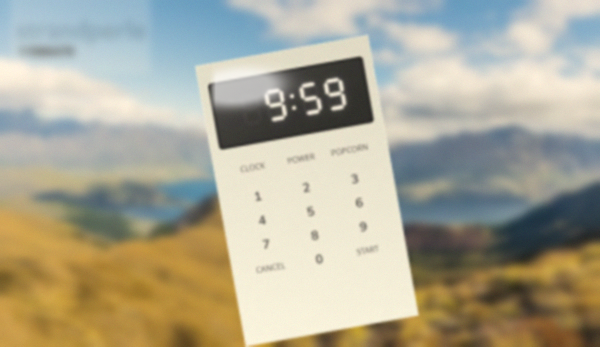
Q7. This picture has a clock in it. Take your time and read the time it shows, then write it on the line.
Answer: 9:59
